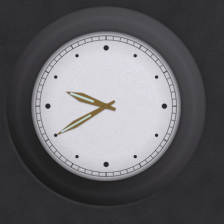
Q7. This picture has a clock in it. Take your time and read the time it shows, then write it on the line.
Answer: 9:40
